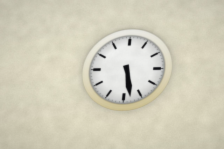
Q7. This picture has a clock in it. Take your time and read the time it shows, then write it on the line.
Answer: 5:28
